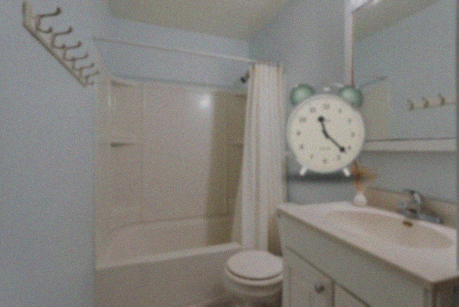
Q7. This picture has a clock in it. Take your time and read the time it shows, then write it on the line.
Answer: 11:22
